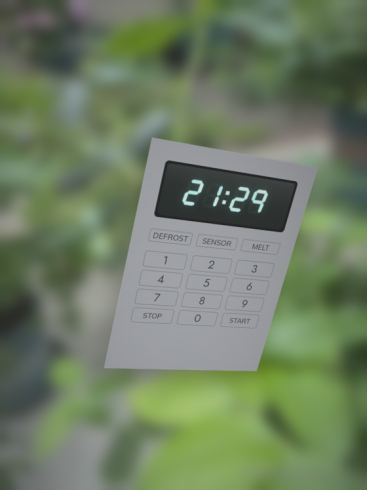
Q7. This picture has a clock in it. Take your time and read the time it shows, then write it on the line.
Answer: 21:29
